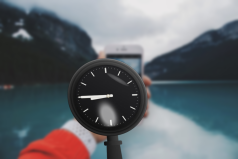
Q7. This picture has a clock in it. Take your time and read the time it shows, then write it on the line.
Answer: 8:45
